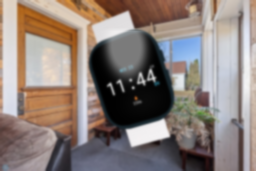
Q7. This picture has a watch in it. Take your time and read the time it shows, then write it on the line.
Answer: 11:44
